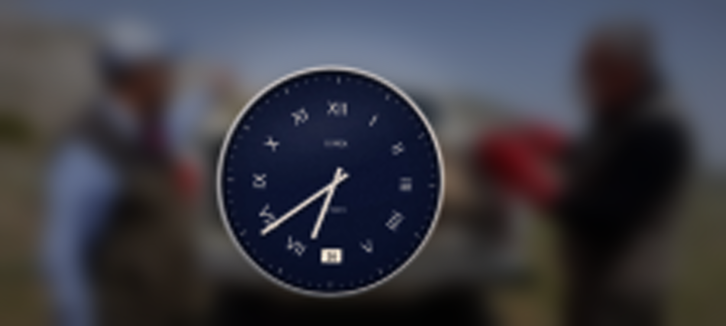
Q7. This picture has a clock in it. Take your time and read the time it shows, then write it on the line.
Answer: 6:39
